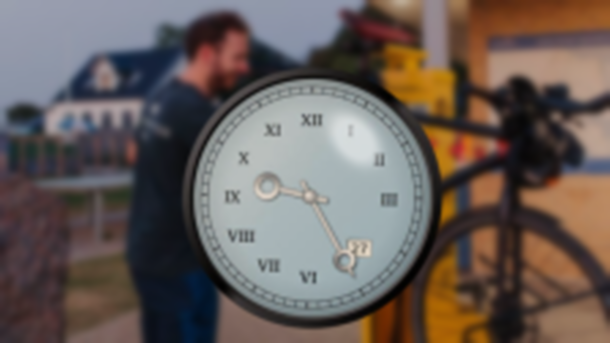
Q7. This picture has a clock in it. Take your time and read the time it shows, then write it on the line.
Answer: 9:25
